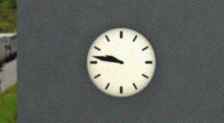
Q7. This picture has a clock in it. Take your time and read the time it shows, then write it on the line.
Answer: 9:47
